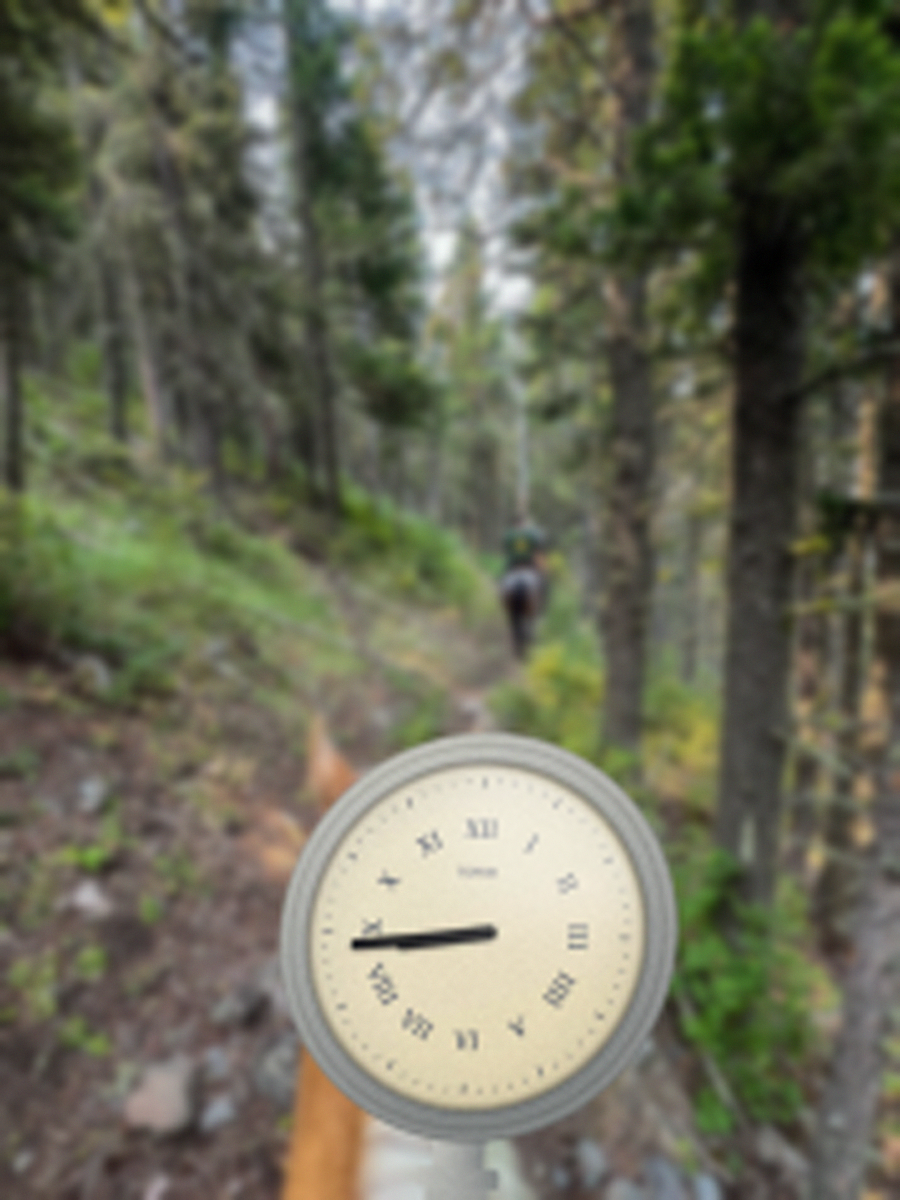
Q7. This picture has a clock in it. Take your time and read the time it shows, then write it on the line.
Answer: 8:44
